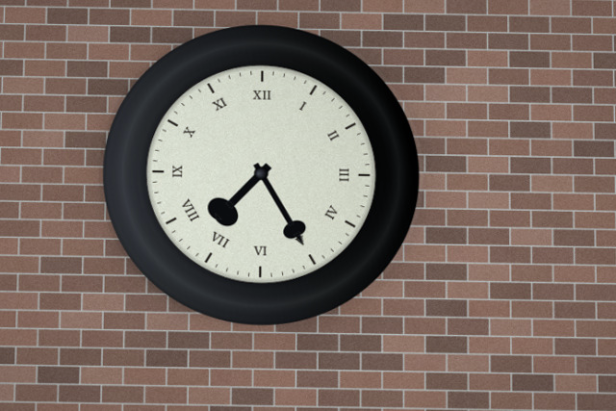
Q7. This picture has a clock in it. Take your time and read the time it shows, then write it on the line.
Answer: 7:25
